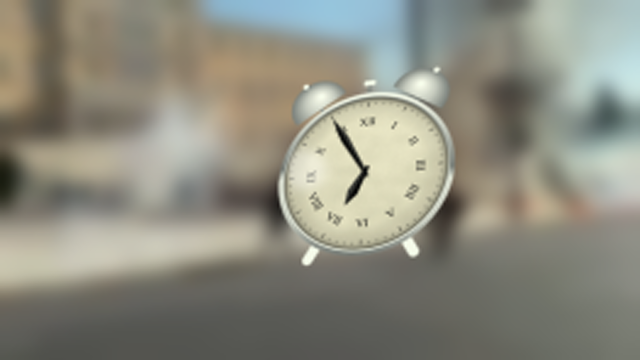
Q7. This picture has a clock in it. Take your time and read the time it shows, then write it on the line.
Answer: 6:55
